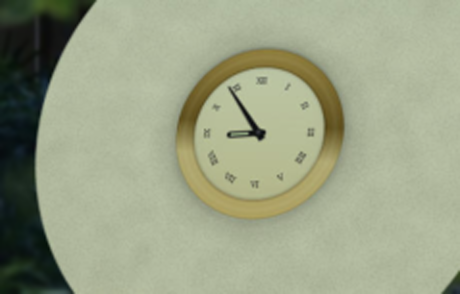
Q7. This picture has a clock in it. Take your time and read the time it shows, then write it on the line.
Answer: 8:54
